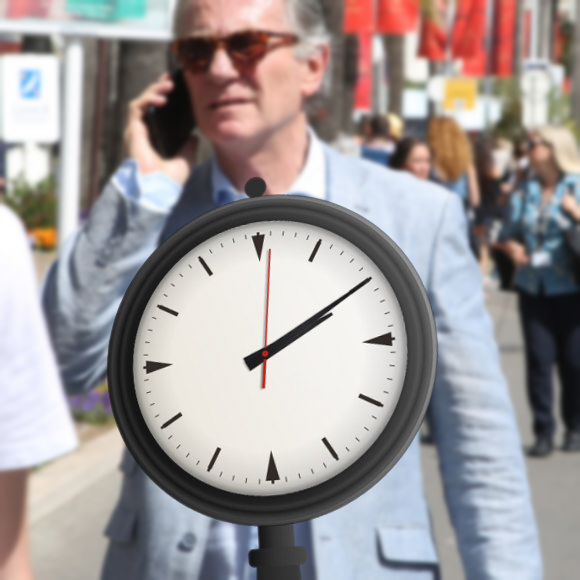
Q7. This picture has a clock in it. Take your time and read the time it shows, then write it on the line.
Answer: 2:10:01
